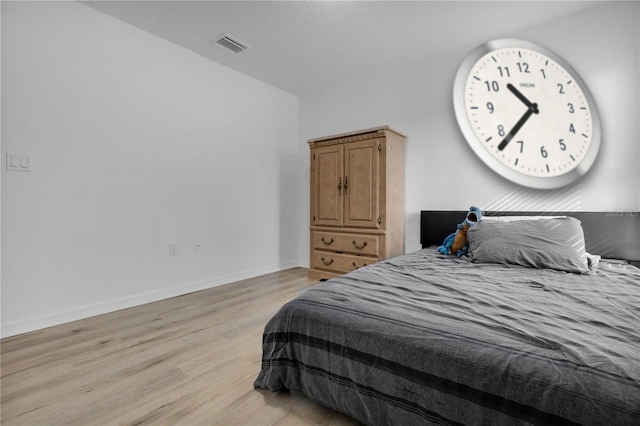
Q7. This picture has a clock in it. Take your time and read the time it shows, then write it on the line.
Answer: 10:38
